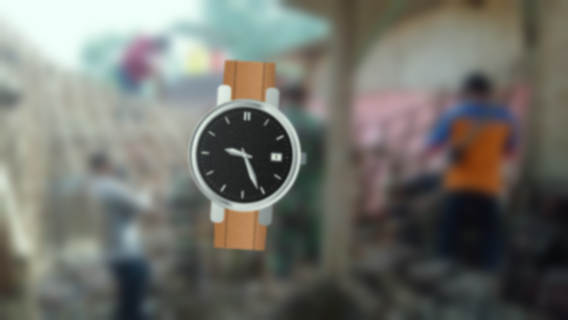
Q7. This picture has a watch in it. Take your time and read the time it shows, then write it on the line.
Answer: 9:26
